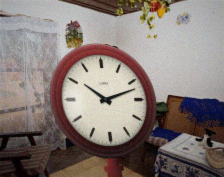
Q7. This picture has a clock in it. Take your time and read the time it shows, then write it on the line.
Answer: 10:12
